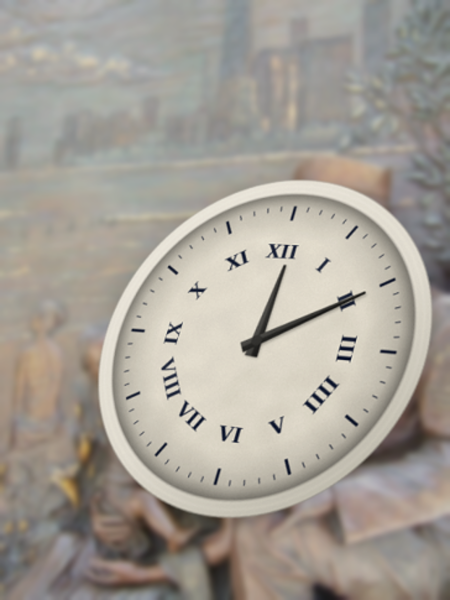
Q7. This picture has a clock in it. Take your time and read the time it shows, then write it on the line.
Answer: 12:10
